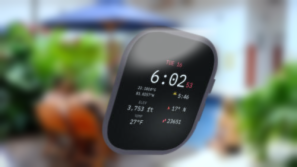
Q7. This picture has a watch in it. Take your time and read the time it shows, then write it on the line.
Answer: 6:02
